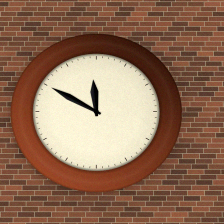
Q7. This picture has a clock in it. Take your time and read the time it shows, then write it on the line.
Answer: 11:50
